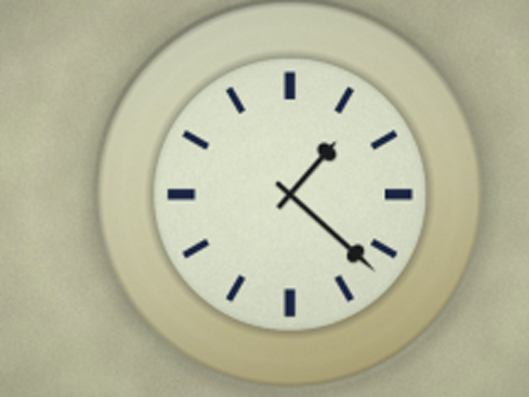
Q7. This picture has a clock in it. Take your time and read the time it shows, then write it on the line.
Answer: 1:22
